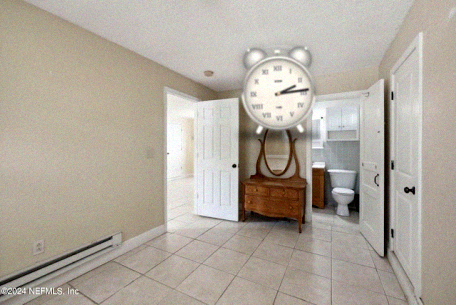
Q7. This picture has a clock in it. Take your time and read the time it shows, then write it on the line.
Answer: 2:14
